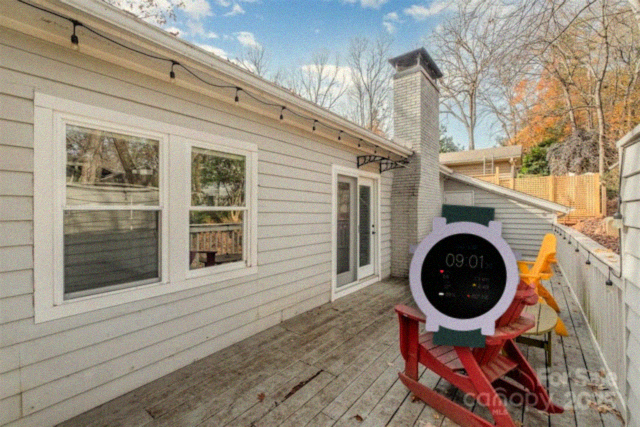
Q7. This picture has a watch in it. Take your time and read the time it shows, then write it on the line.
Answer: 9:01
